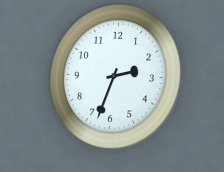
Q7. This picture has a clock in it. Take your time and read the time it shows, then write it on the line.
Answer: 2:33
